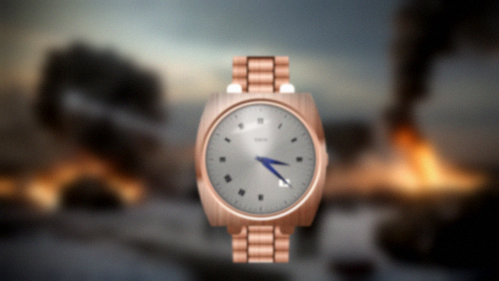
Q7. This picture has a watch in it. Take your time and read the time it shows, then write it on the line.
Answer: 3:22
